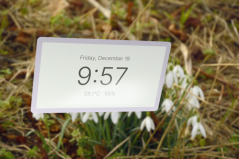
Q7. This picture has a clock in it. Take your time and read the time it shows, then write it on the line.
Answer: 9:57
